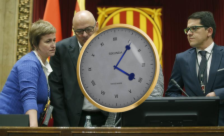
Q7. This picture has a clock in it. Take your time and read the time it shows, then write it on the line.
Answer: 4:06
